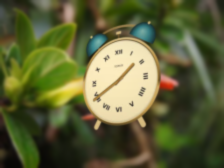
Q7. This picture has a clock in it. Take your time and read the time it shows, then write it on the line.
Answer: 1:40
